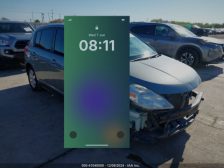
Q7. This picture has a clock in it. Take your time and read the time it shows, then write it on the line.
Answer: 8:11
